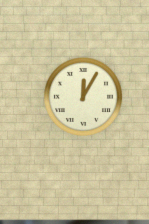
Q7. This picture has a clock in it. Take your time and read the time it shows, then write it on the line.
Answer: 12:05
